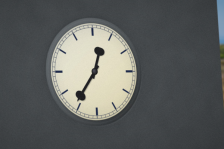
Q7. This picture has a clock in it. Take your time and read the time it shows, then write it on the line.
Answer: 12:36
